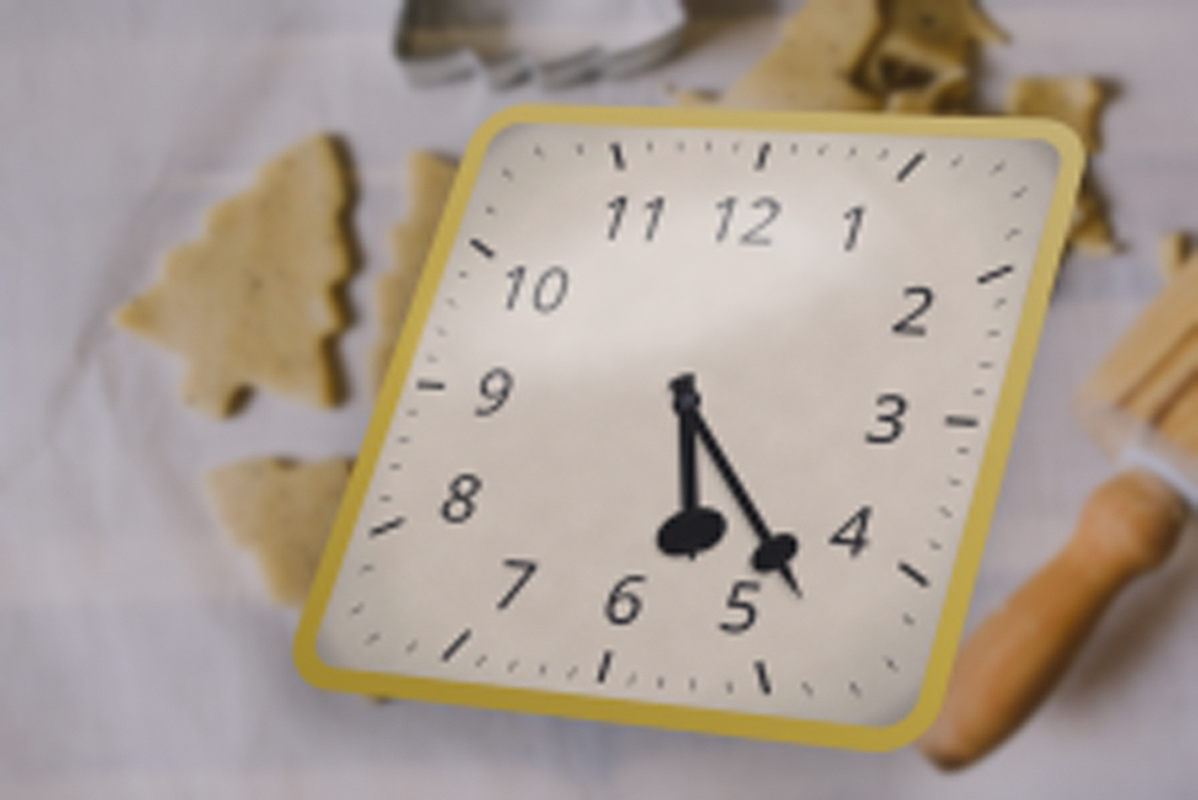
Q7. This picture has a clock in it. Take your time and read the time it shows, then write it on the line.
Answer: 5:23
